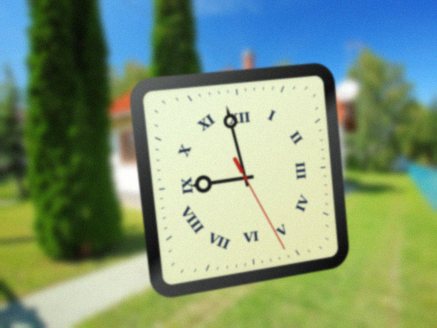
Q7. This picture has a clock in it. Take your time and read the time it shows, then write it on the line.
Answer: 8:58:26
